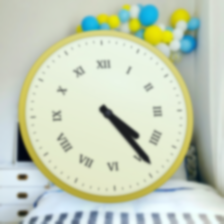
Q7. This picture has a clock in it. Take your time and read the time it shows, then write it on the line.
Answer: 4:24
